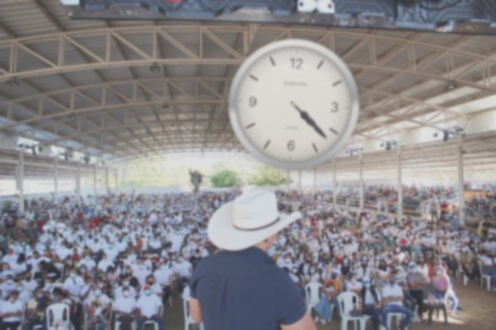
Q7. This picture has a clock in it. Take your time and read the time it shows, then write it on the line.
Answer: 4:22
